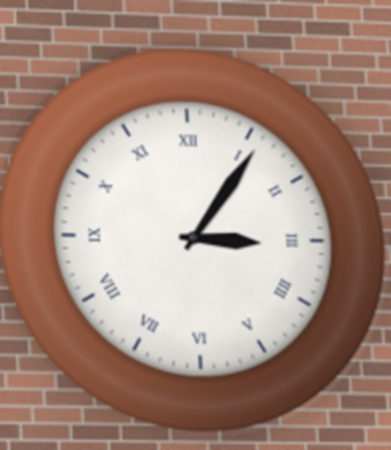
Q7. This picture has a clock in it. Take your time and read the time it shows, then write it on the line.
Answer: 3:06
